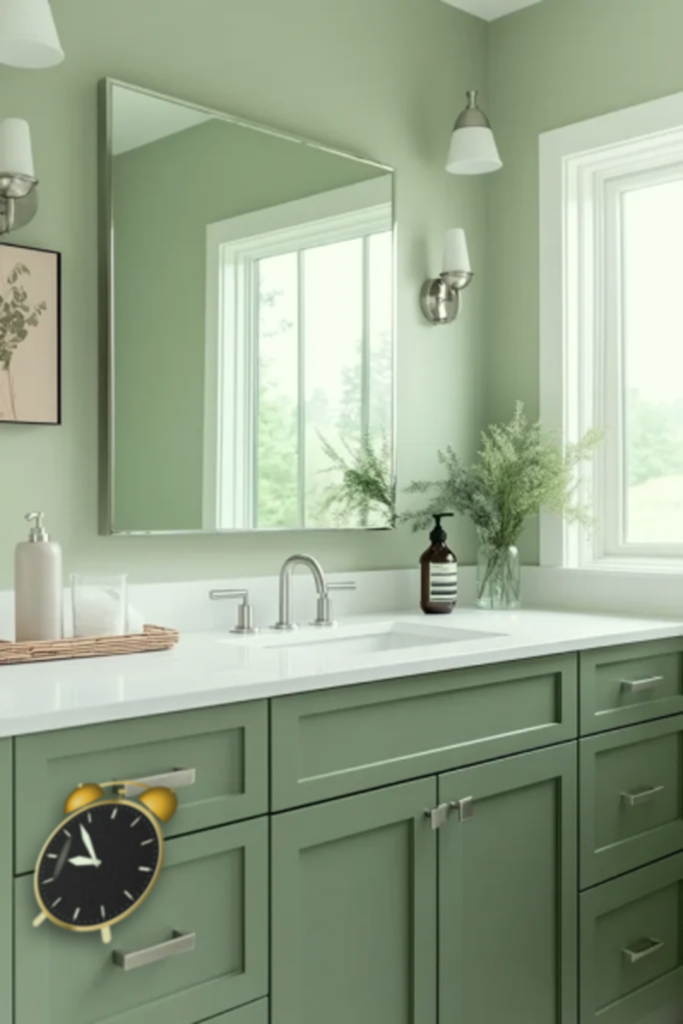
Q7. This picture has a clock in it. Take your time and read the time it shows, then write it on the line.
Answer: 8:53
